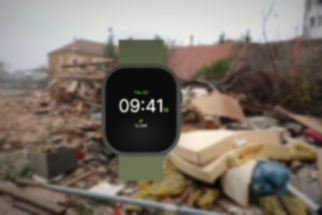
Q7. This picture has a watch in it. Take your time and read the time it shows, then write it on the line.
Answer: 9:41
